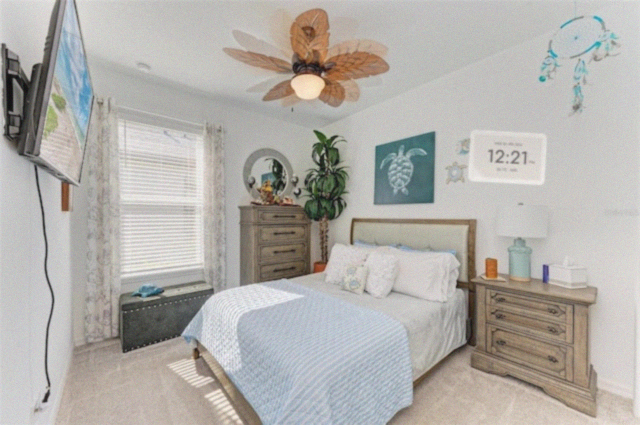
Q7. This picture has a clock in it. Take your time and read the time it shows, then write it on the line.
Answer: 12:21
